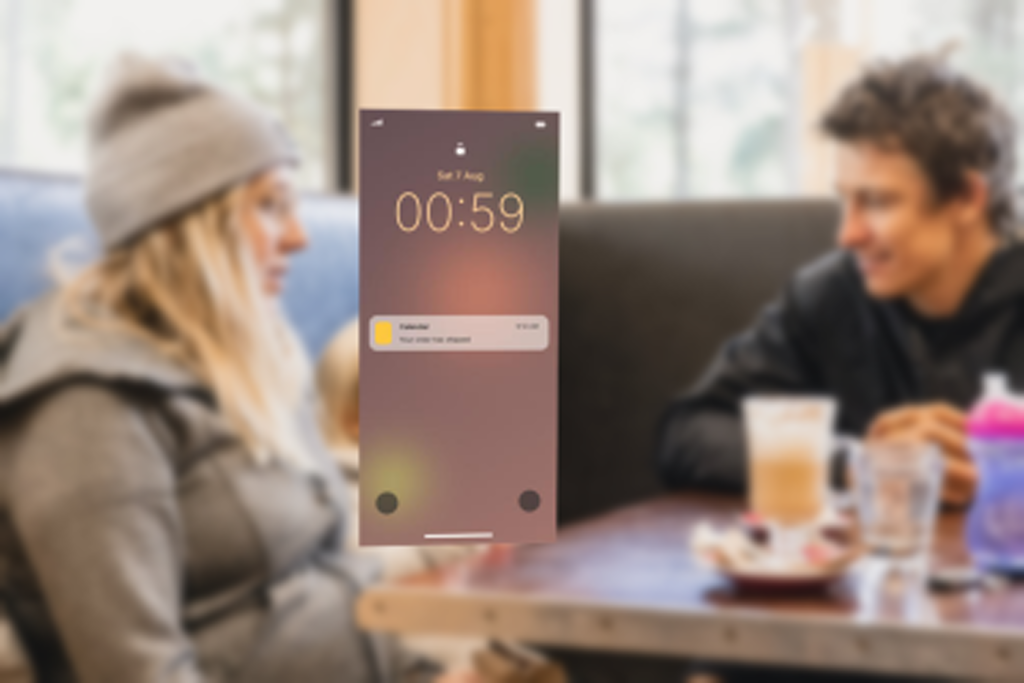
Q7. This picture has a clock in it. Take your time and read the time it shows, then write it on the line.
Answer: 0:59
